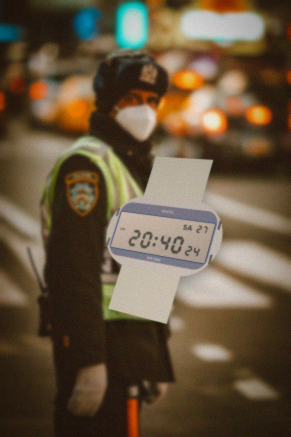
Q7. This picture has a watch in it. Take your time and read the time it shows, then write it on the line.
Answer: 20:40:24
